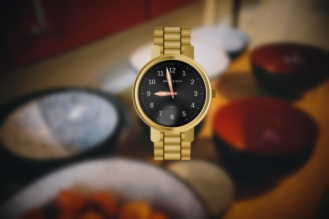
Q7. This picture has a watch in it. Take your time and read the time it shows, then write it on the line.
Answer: 8:58
